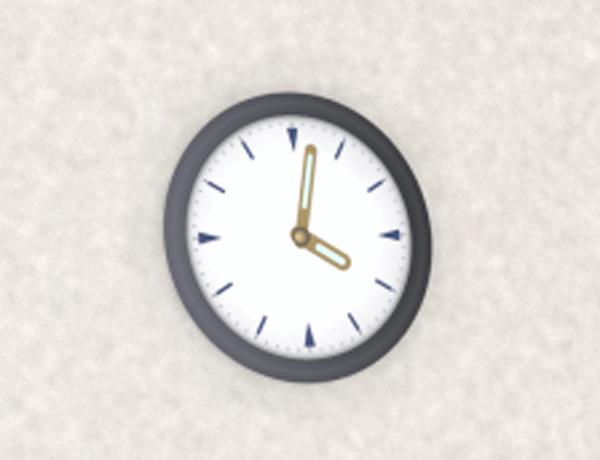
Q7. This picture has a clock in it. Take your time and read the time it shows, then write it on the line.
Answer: 4:02
